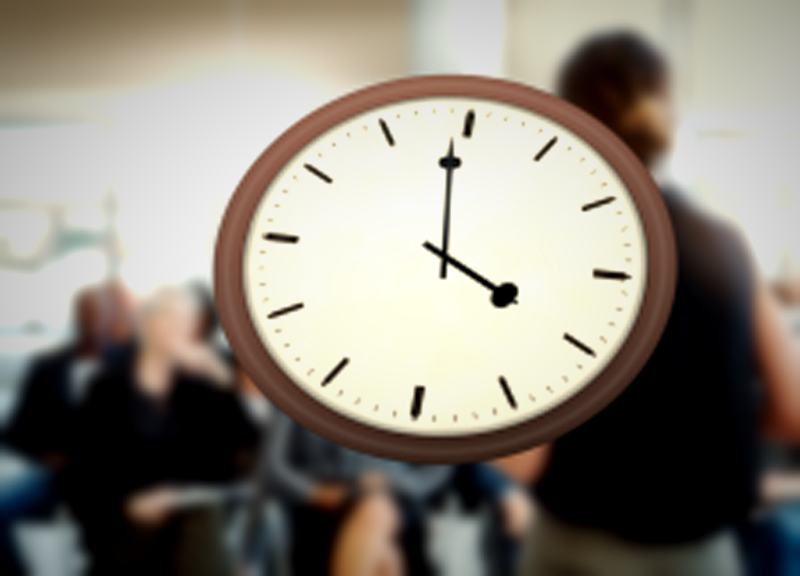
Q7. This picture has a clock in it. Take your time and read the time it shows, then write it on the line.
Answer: 3:59
